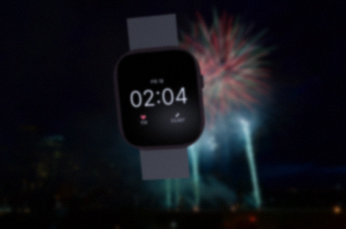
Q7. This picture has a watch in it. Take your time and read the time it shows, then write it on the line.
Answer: 2:04
